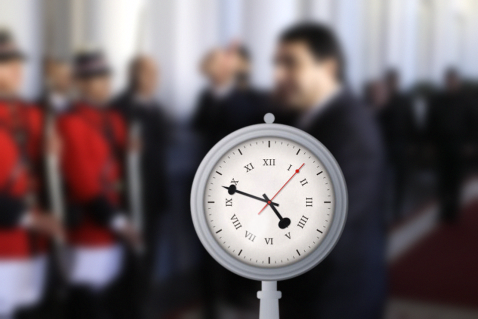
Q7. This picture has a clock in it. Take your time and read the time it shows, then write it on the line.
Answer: 4:48:07
